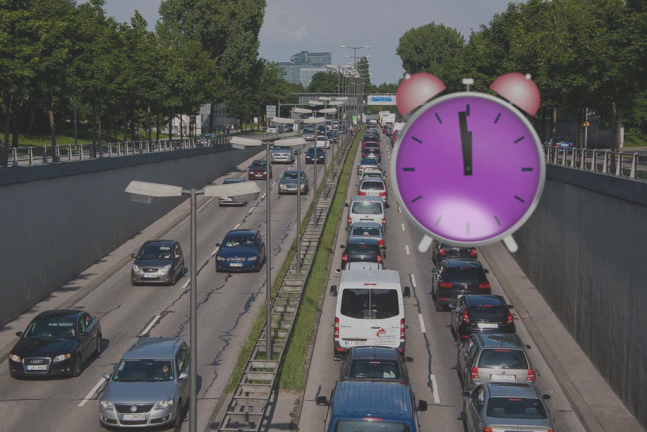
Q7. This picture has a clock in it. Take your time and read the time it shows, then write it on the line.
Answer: 11:59
